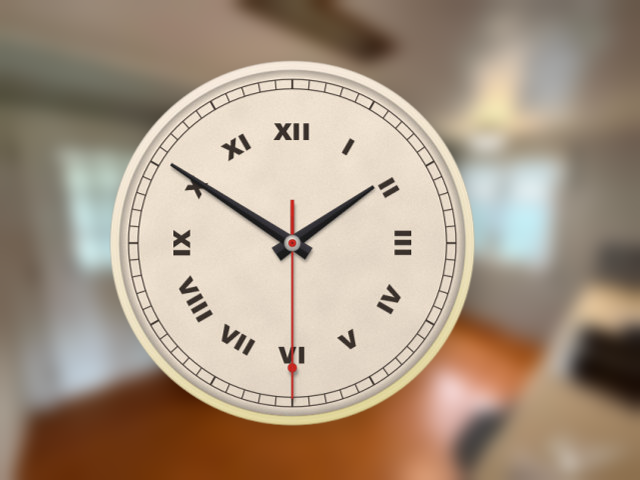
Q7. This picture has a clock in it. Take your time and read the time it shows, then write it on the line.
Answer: 1:50:30
